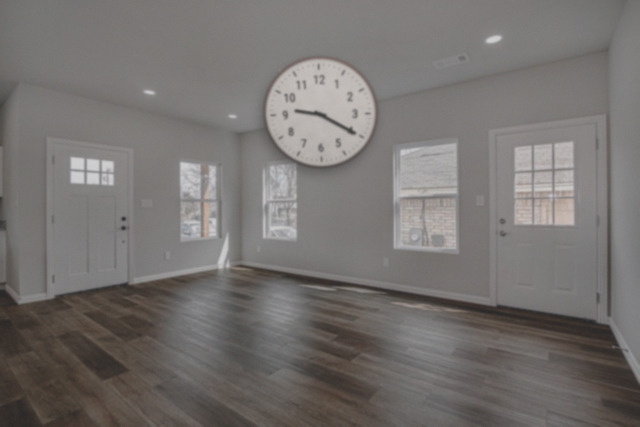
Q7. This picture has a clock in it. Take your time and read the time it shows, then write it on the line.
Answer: 9:20
